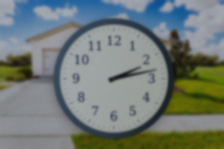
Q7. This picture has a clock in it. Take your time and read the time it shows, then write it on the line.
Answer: 2:13
